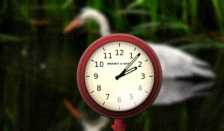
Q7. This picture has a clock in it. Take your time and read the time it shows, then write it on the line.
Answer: 2:07
